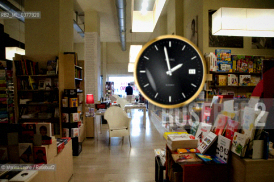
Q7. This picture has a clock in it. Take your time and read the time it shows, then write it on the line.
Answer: 1:58
